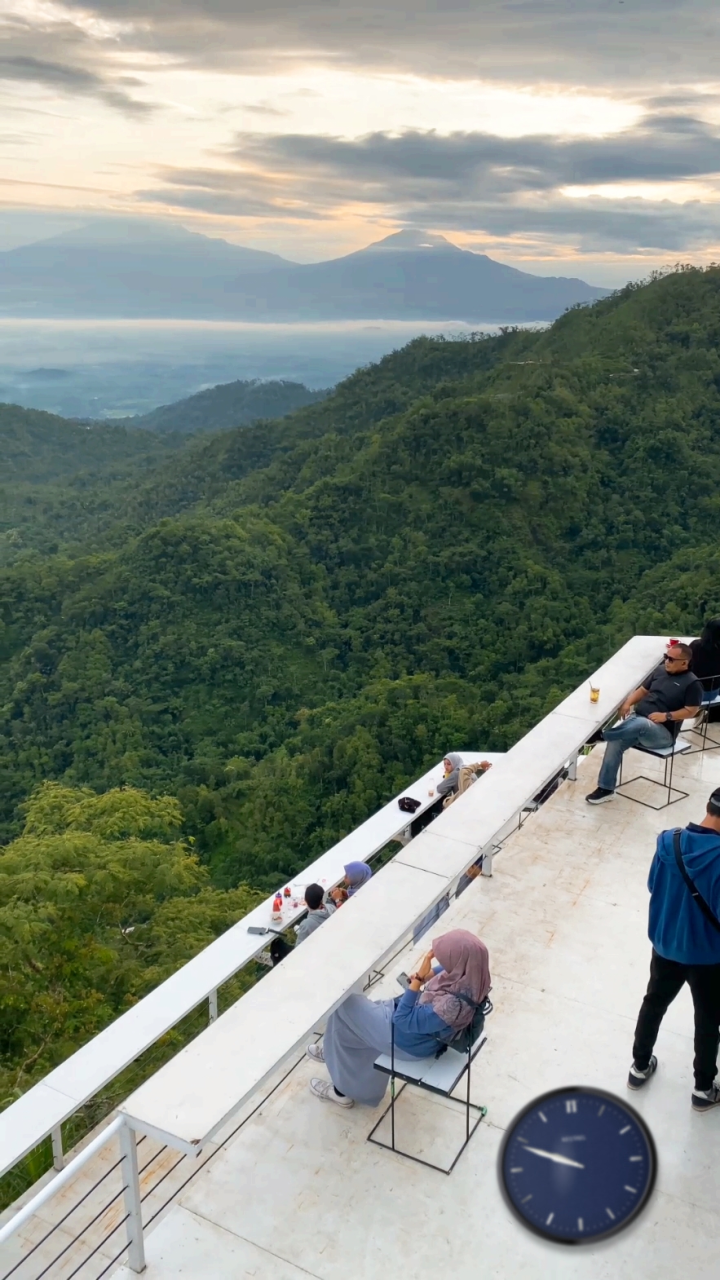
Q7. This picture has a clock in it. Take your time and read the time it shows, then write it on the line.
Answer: 9:49
